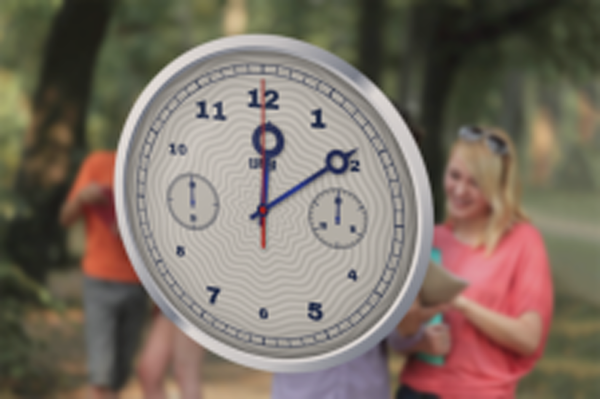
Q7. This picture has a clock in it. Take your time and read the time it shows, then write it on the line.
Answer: 12:09
